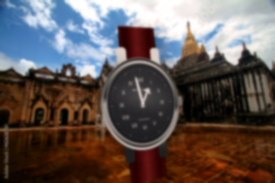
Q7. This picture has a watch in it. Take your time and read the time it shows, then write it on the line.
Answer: 12:58
